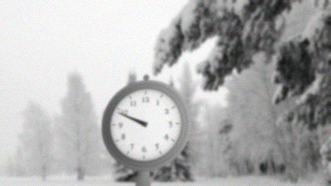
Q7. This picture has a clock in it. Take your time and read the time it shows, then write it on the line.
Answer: 9:49
